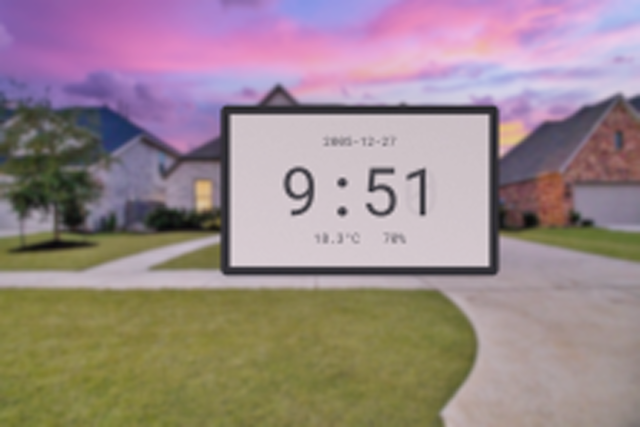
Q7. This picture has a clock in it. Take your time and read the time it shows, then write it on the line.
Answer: 9:51
